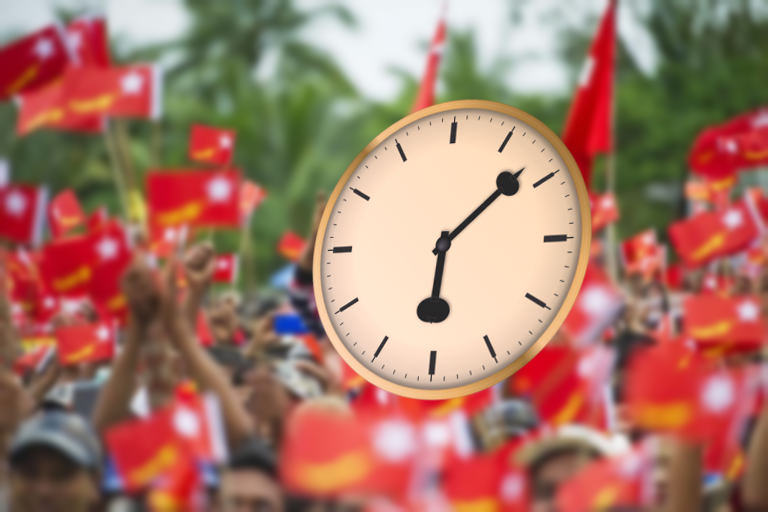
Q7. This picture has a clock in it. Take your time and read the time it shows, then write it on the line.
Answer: 6:08
